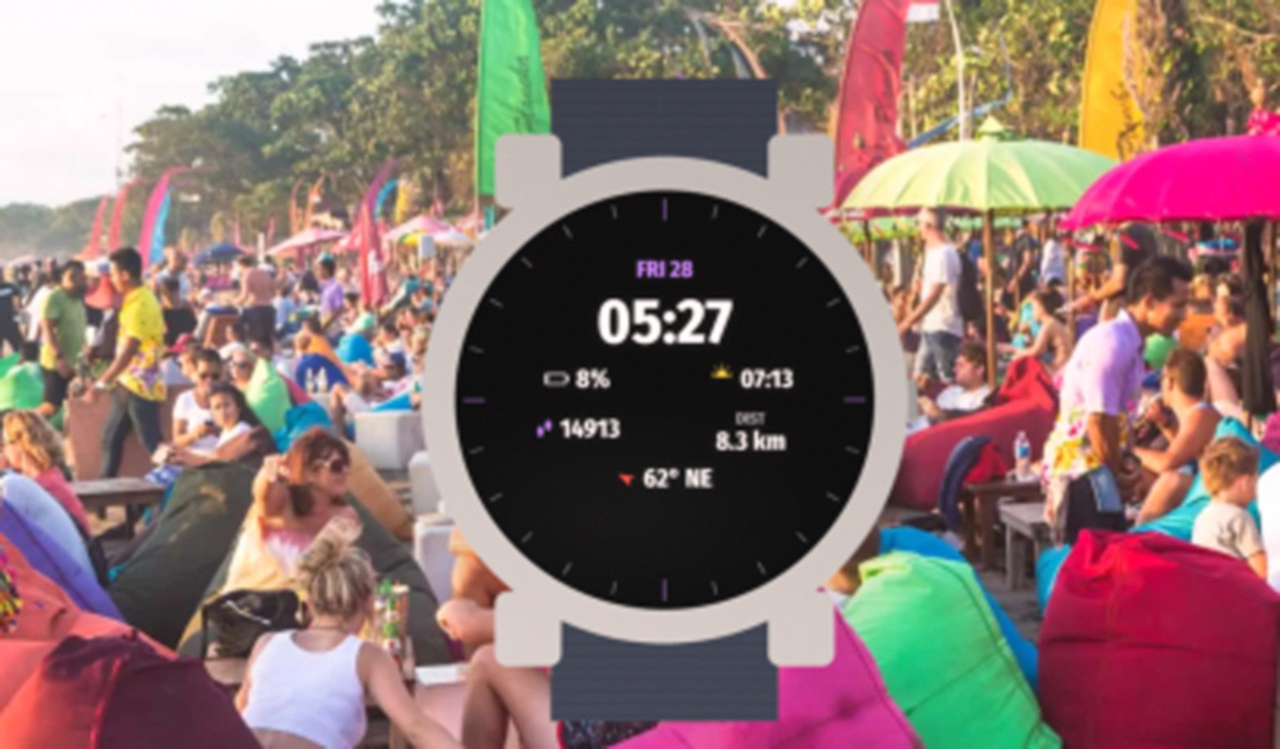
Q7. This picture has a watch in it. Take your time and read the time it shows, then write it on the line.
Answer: 5:27
